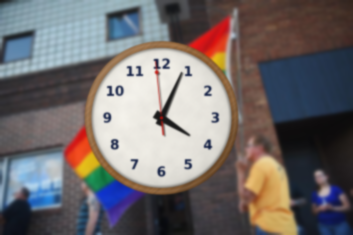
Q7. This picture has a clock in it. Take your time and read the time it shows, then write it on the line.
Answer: 4:03:59
